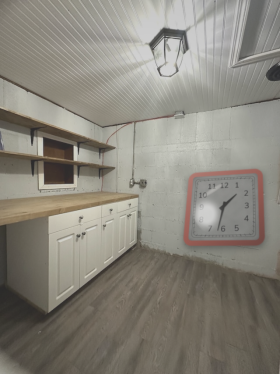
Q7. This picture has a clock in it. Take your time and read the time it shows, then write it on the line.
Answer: 1:32
